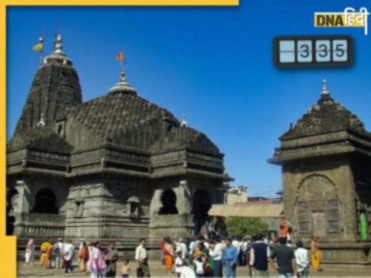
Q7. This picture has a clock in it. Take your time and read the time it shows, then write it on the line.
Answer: 3:35
